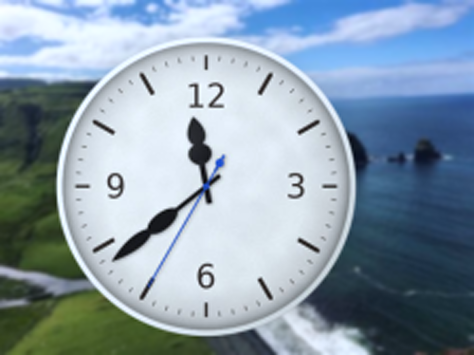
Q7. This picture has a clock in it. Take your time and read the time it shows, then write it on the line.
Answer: 11:38:35
